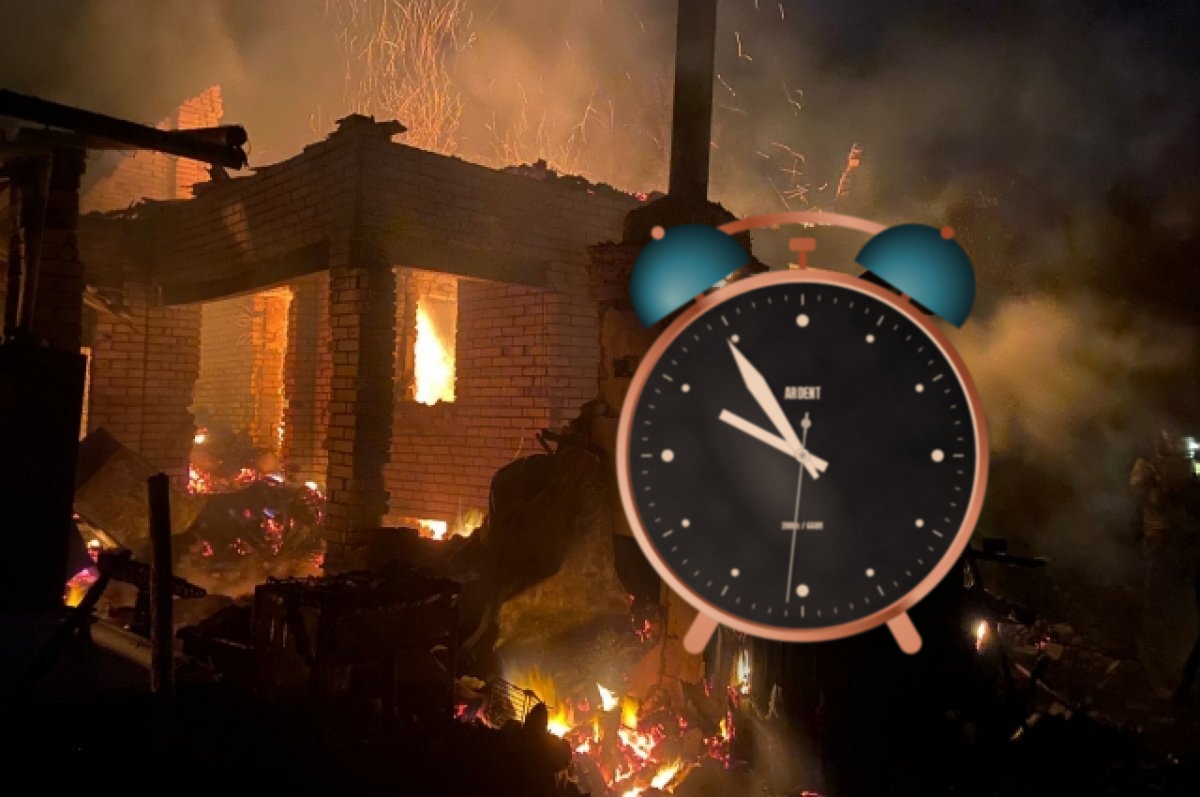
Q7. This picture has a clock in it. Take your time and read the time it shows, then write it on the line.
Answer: 9:54:31
